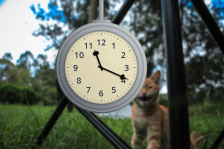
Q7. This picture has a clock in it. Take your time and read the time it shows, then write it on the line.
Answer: 11:19
